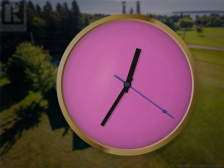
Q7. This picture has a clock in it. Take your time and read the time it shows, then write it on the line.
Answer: 12:35:21
